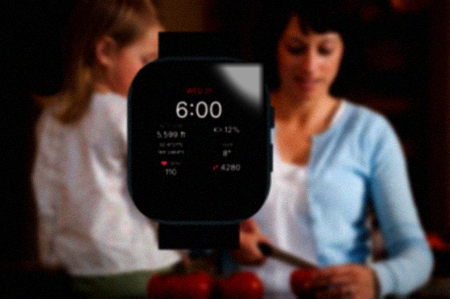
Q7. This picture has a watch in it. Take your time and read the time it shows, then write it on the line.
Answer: 6:00
